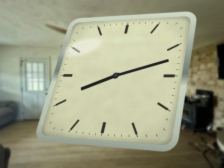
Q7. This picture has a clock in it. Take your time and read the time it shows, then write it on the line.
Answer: 8:12
